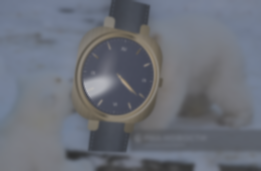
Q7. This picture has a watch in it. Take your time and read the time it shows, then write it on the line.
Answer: 4:21
